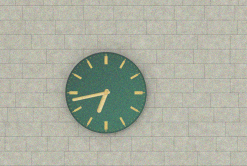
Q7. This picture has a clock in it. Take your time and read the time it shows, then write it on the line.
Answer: 6:43
